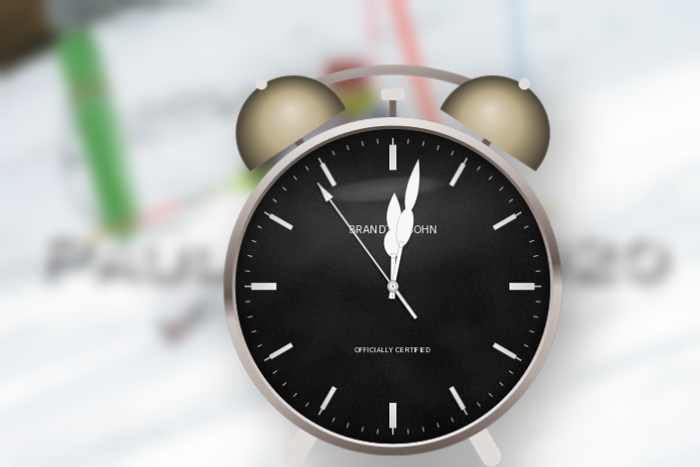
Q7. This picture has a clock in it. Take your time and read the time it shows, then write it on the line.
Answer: 12:01:54
